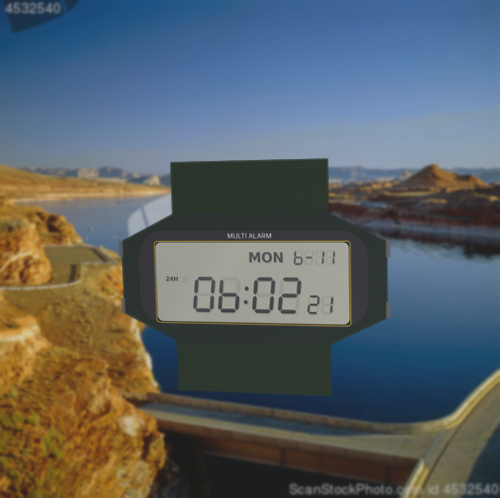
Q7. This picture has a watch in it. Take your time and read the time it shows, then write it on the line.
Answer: 6:02:21
